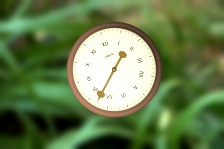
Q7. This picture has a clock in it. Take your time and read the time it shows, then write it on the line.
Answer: 1:38
